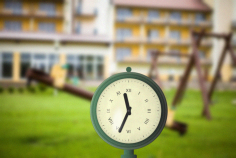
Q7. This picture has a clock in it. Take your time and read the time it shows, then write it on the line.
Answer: 11:34
